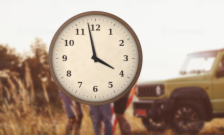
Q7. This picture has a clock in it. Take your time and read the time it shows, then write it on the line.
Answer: 3:58
